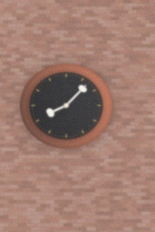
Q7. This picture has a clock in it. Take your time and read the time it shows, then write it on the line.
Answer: 8:07
